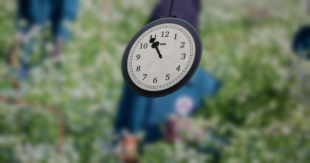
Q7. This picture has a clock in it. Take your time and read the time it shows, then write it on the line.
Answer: 10:54
